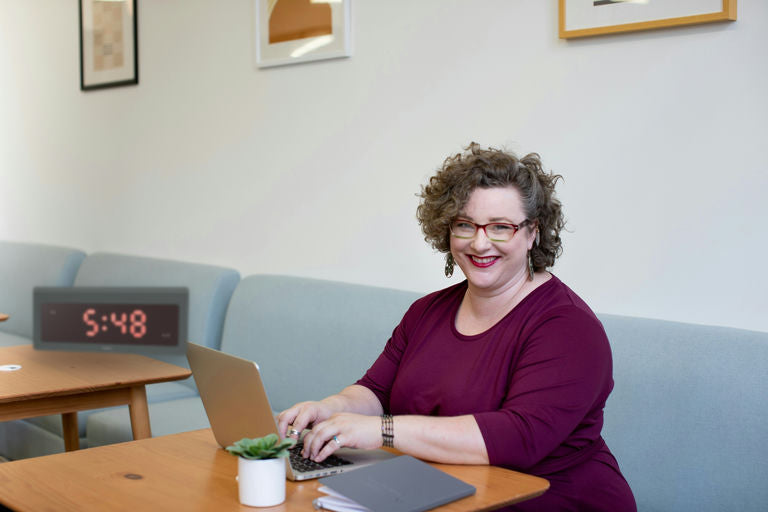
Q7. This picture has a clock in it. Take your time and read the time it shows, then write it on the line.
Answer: 5:48
